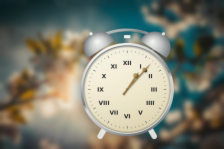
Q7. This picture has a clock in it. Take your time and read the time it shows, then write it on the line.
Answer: 1:07
